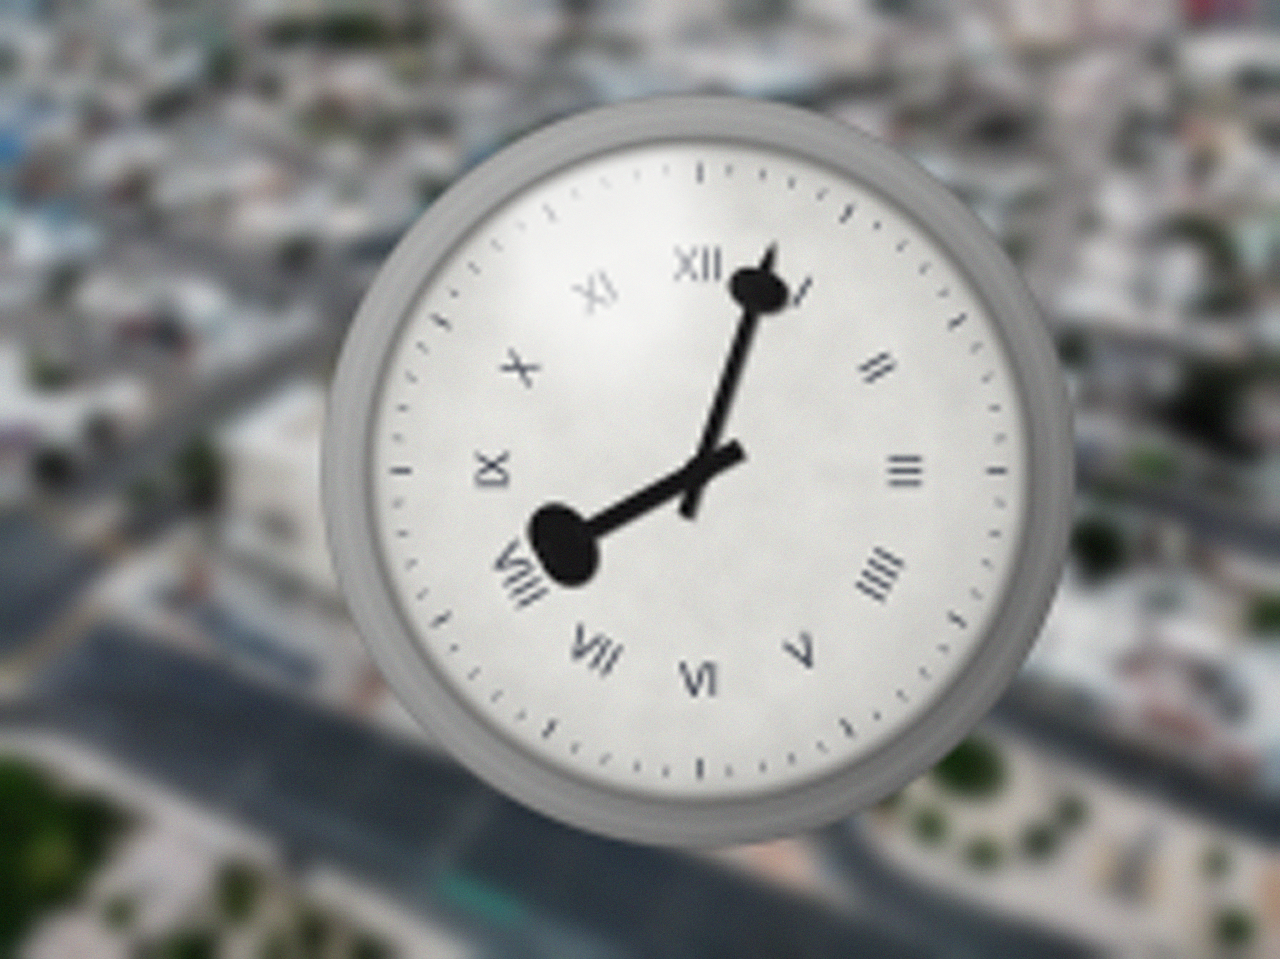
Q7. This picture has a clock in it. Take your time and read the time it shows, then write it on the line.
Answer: 8:03
